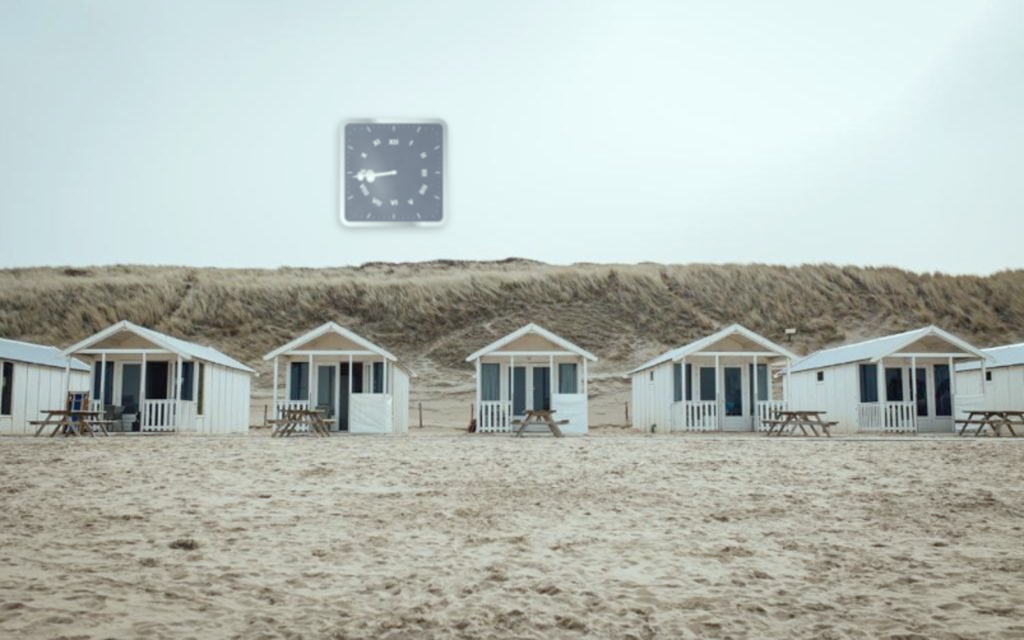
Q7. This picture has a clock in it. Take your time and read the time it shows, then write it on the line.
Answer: 8:44
